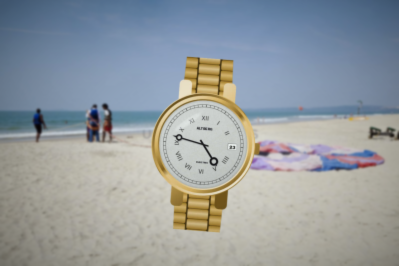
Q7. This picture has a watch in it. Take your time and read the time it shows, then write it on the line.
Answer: 4:47
